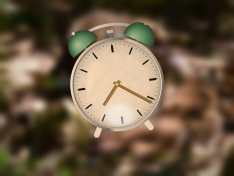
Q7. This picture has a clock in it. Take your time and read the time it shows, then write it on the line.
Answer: 7:21
